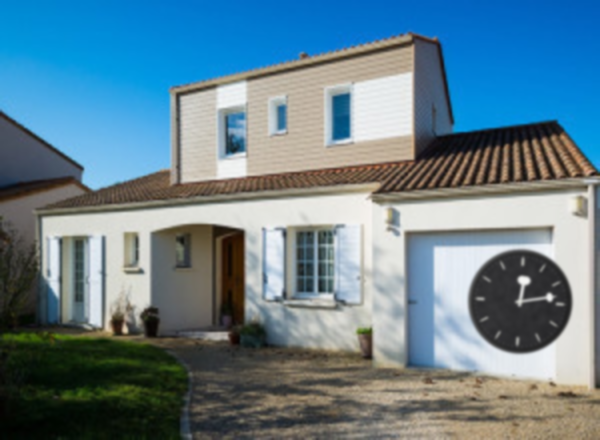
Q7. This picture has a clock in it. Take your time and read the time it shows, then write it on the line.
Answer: 12:13
